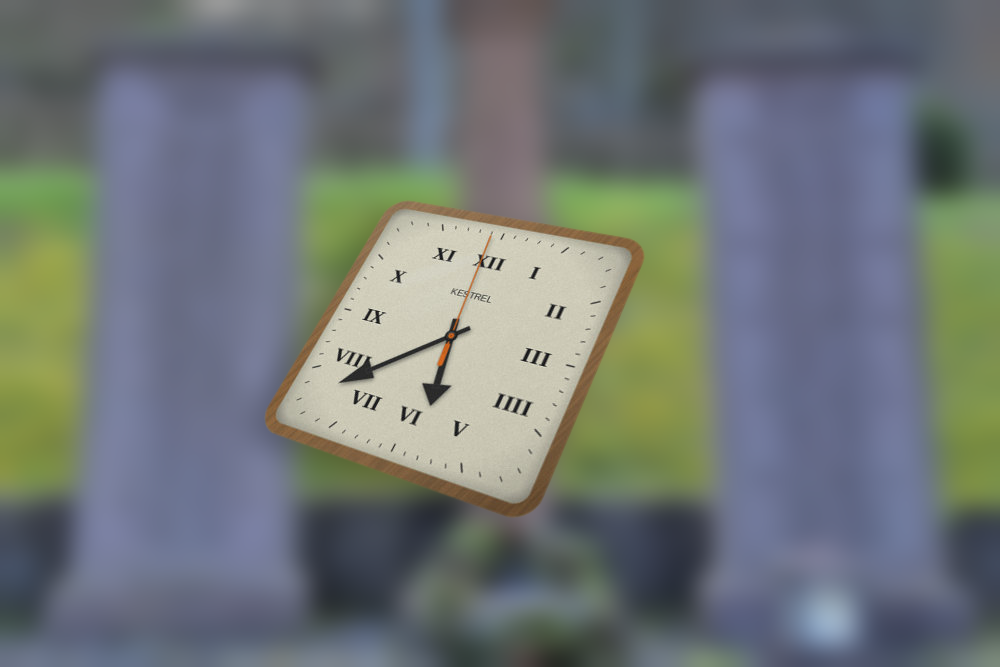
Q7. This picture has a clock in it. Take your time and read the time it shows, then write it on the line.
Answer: 5:37:59
